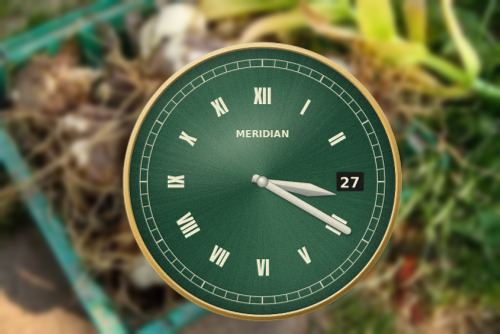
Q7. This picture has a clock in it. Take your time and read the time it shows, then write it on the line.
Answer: 3:20
